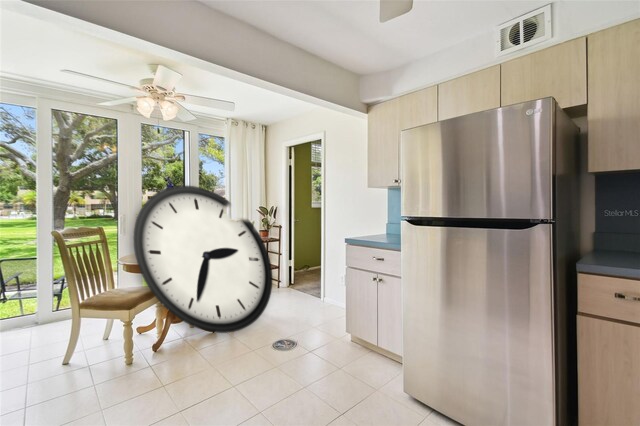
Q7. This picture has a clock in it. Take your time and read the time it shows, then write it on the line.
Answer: 2:34
